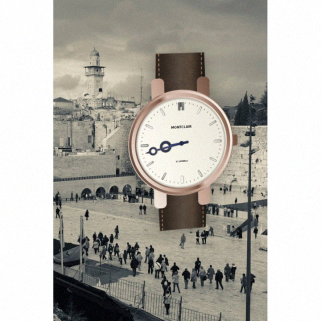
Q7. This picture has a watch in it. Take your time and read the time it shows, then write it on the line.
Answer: 8:43
